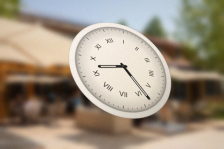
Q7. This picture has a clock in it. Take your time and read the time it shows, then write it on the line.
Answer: 9:28
